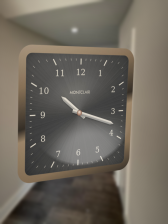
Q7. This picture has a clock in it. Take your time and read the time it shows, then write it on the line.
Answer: 10:18
